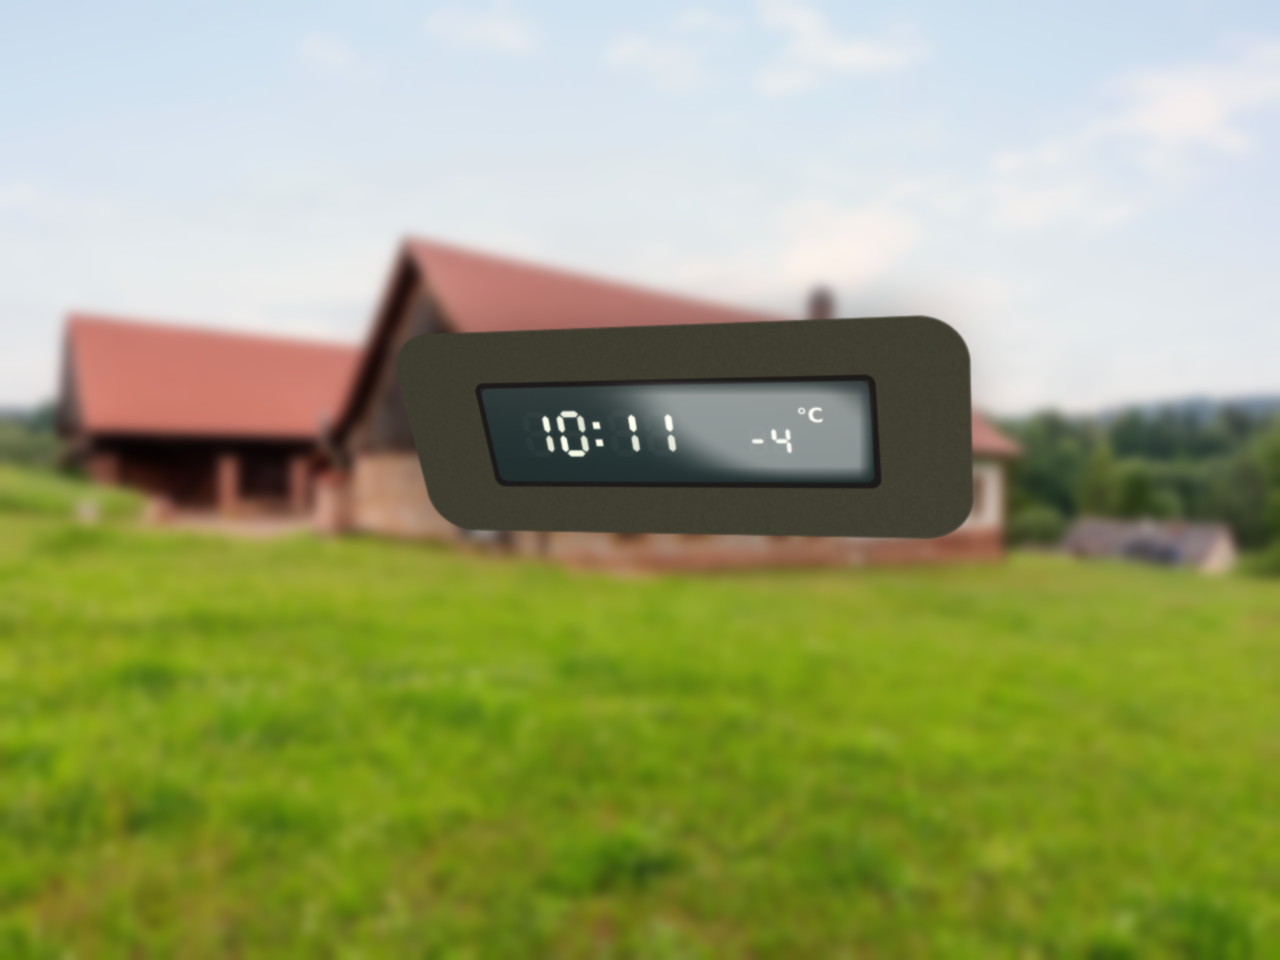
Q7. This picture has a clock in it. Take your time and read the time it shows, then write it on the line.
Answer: 10:11
